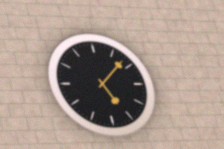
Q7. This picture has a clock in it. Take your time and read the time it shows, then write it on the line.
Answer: 5:08
